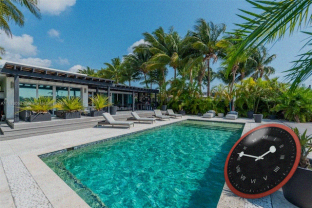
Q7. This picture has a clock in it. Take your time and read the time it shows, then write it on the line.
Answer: 1:47
